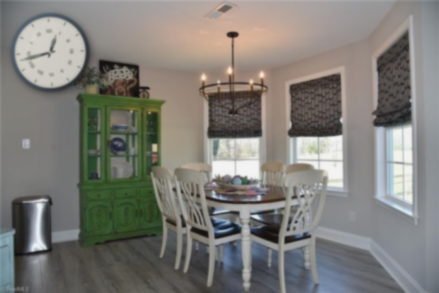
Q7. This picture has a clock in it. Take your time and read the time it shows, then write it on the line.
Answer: 12:43
